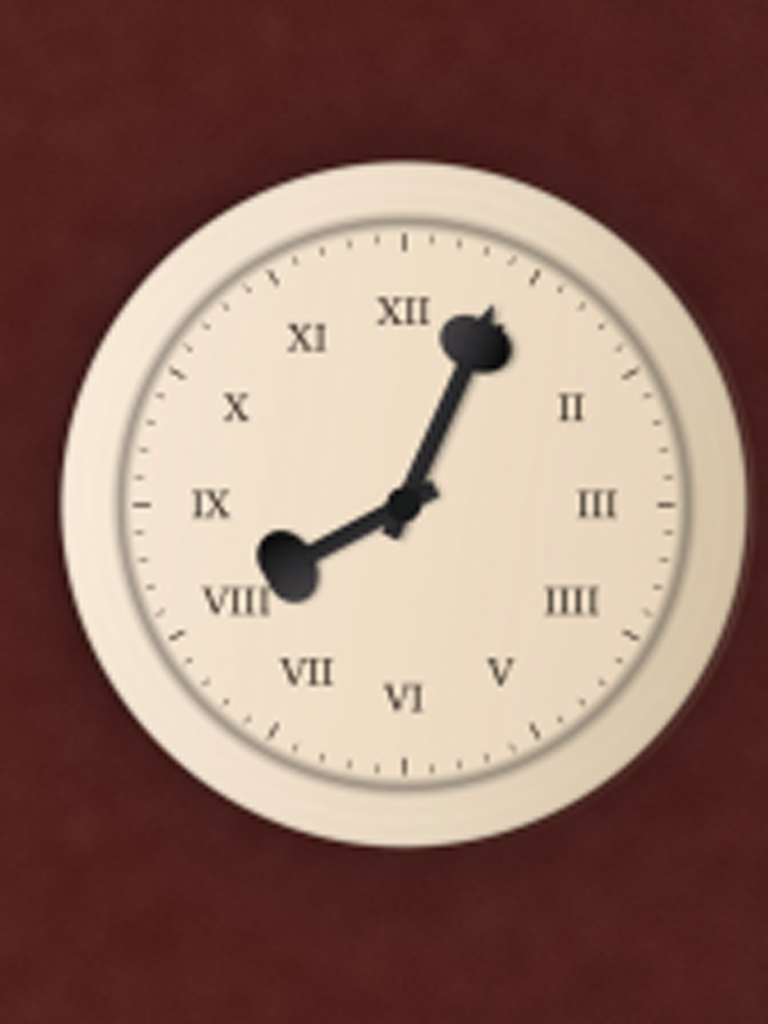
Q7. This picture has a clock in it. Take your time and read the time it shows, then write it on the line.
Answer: 8:04
